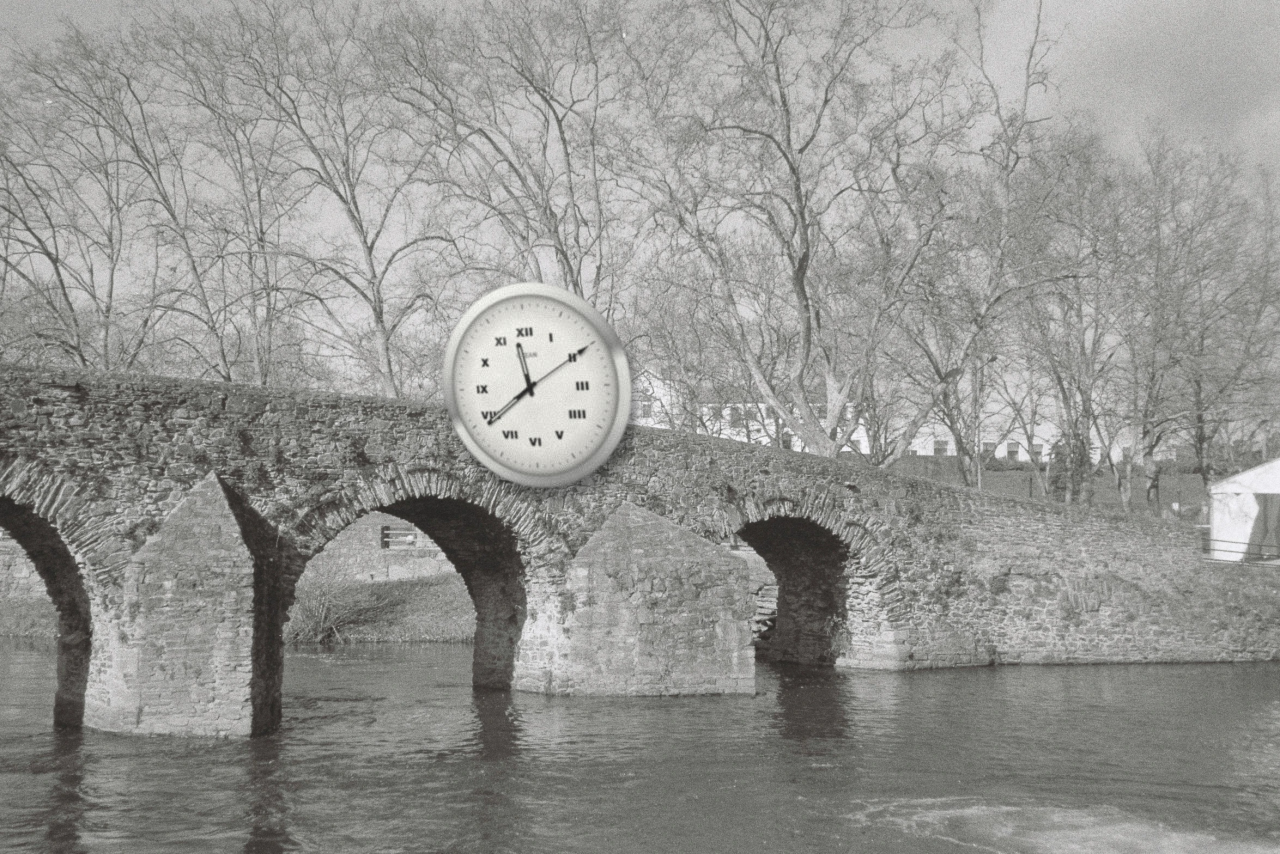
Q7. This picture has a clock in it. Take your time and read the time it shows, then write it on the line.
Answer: 11:39:10
